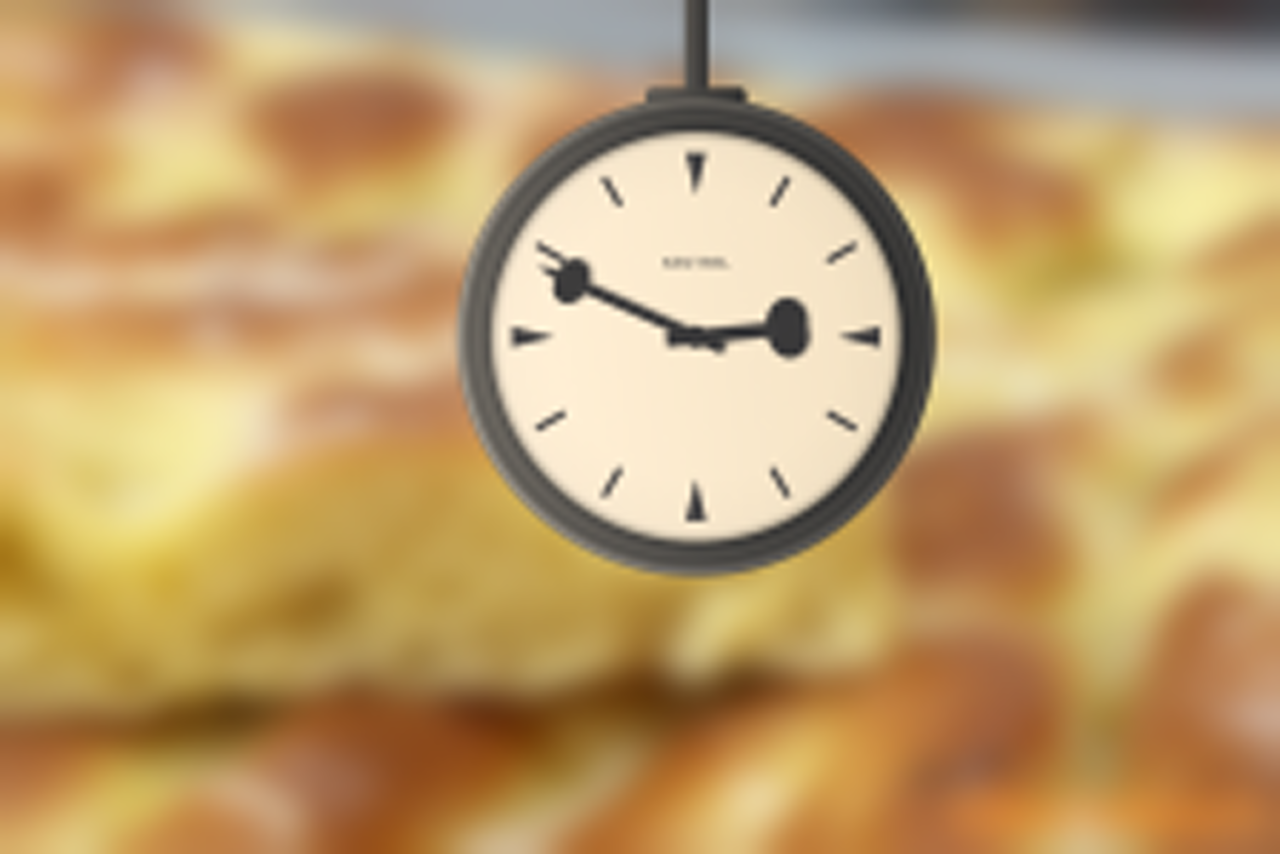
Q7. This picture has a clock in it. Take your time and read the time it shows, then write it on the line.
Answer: 2:49
